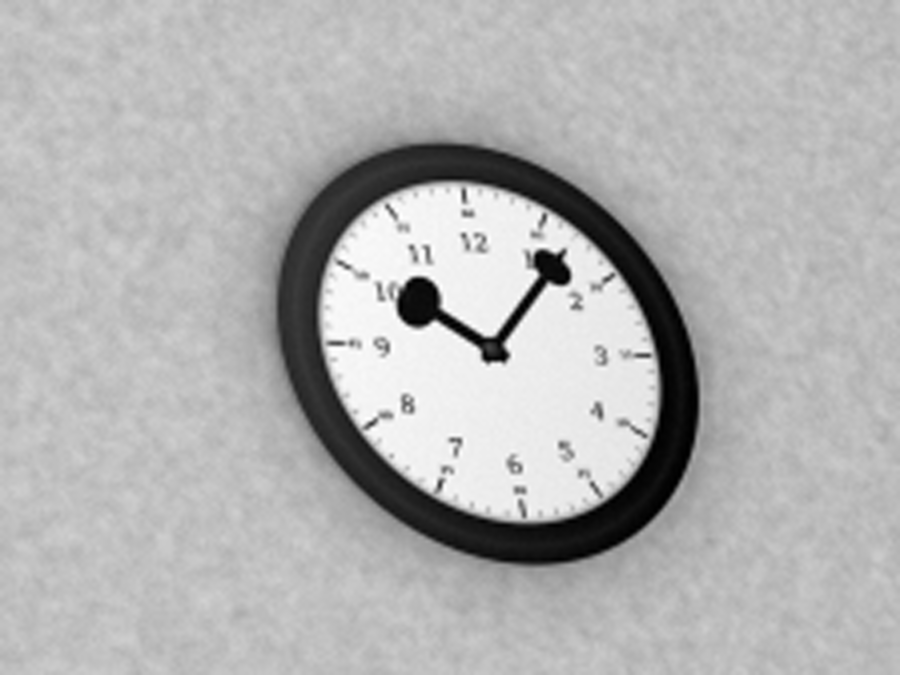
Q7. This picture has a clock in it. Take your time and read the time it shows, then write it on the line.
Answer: 10:07
